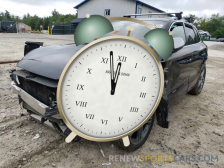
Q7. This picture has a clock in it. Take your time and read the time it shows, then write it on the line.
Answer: 11:57
